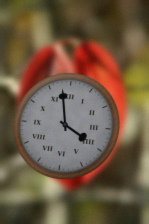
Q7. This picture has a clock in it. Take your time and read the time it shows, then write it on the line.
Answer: 3:58
